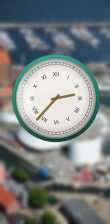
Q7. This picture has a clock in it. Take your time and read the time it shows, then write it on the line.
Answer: 2:37
